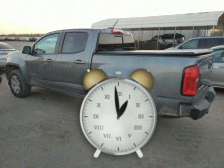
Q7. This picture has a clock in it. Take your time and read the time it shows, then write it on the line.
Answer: 12:59
